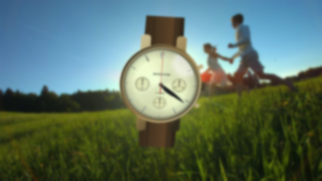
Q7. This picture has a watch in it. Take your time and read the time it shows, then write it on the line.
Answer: 4:21
